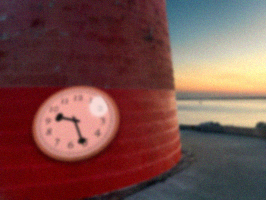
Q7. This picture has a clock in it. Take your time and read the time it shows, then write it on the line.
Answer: 9:26
